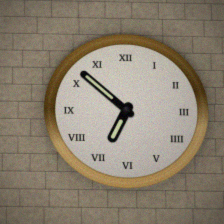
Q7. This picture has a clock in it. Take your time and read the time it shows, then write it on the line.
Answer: 6:52
